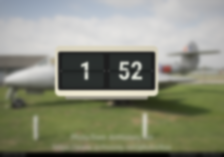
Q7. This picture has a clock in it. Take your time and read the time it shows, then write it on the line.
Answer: 1:52
